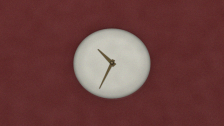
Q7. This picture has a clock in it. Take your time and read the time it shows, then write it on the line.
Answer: 10:34
